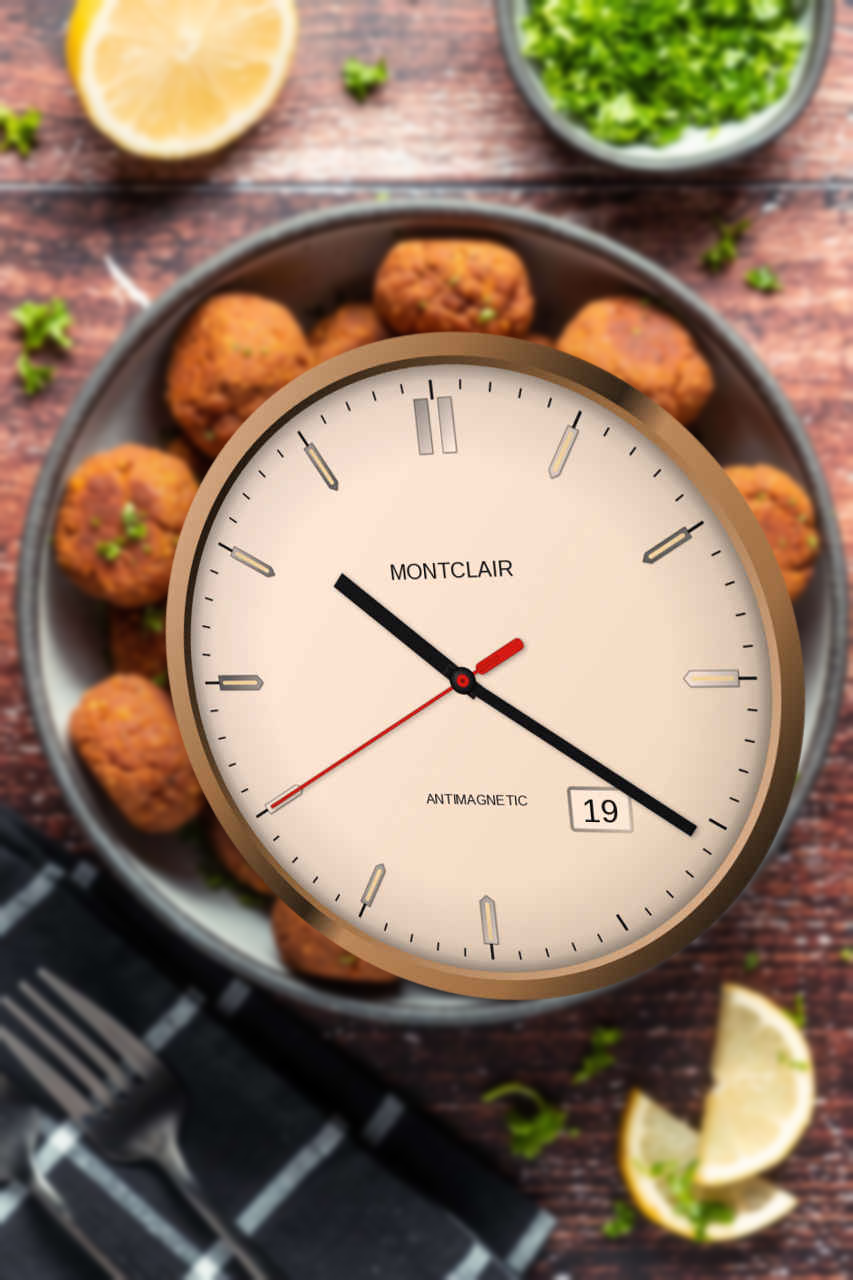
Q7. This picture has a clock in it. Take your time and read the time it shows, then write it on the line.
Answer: 10:20:40
